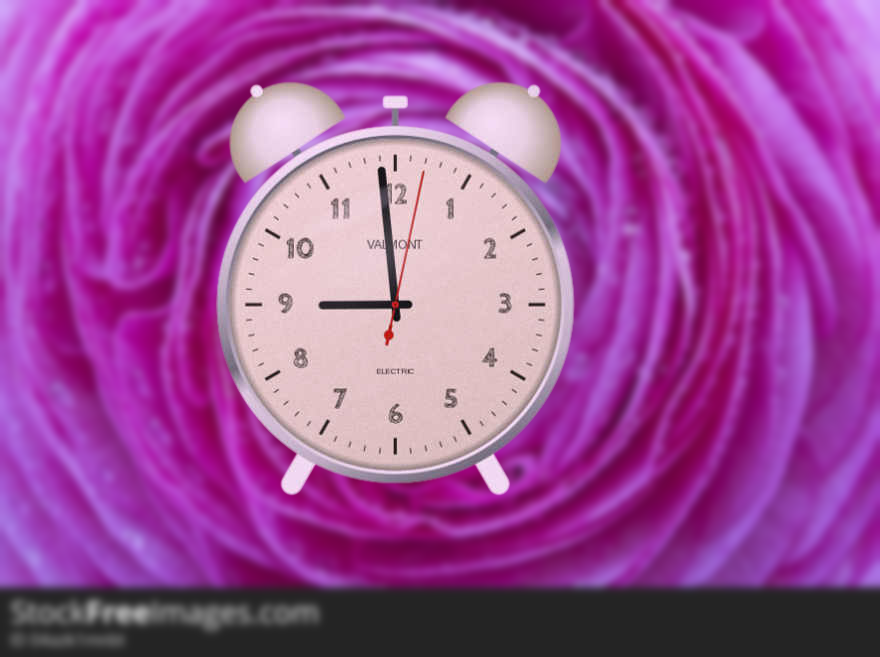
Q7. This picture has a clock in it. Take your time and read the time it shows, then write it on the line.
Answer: 8:59:02
